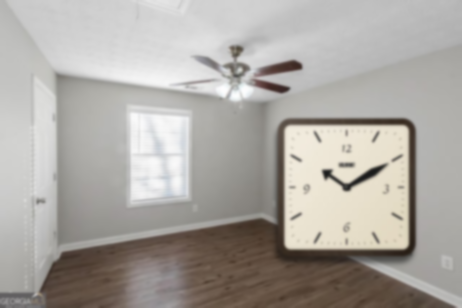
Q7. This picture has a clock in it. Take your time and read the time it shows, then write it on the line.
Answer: 10:10
